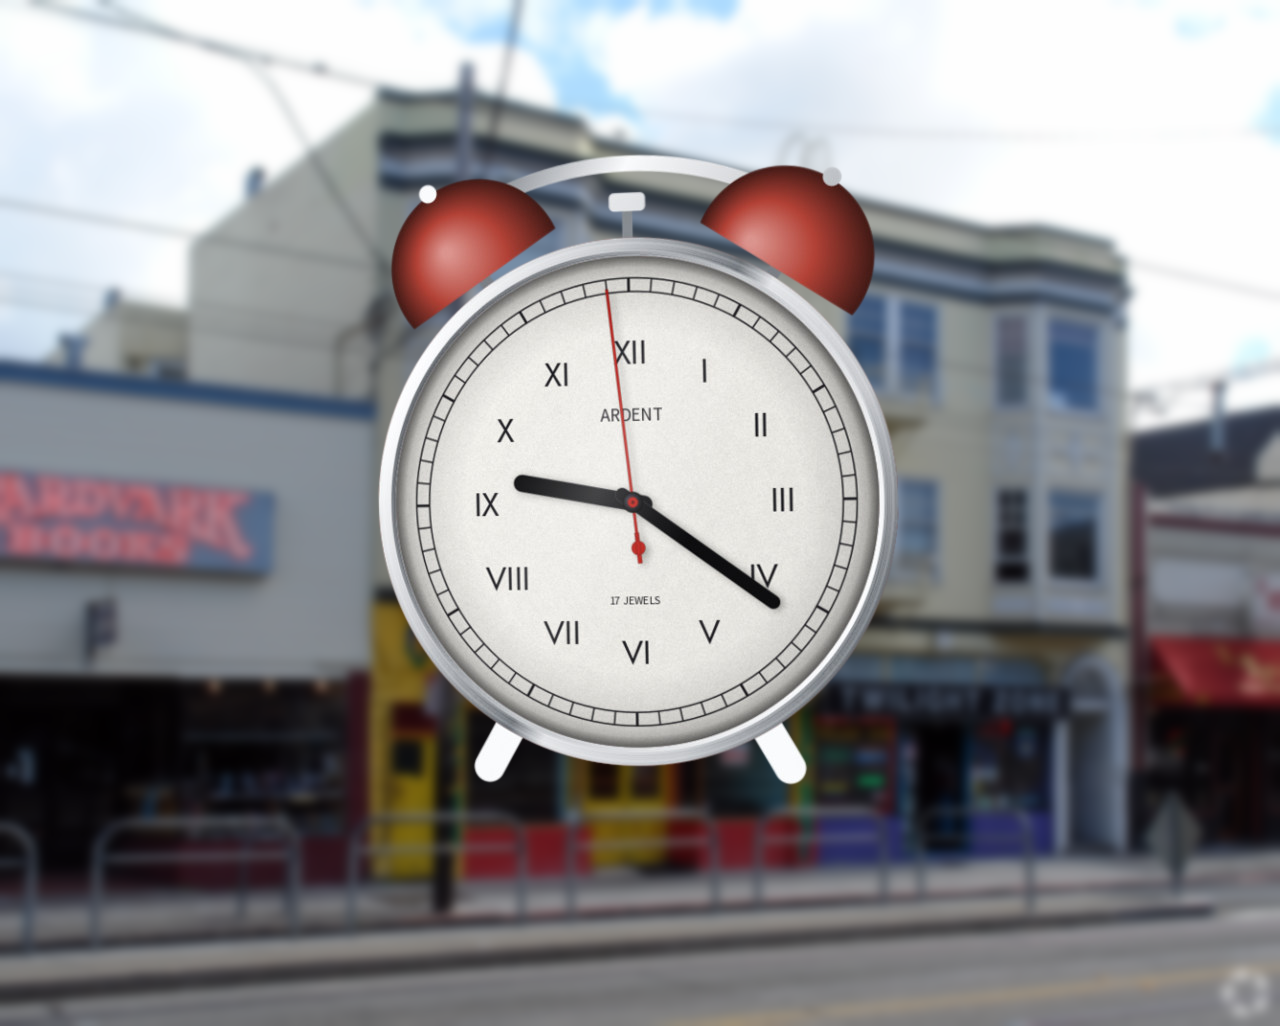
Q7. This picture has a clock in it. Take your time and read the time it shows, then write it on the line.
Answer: 9:20:59
